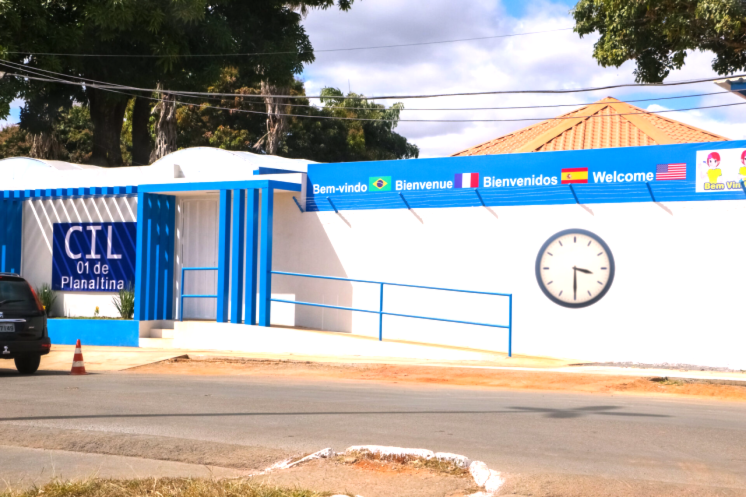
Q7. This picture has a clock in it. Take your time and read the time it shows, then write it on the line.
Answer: 3:30
